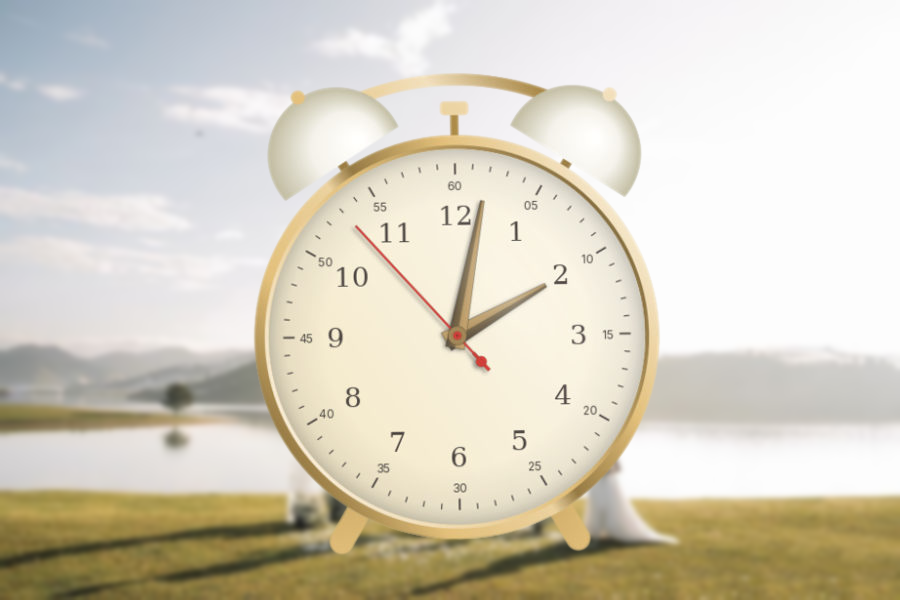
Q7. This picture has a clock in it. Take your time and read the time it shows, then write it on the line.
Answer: 2:01:53
